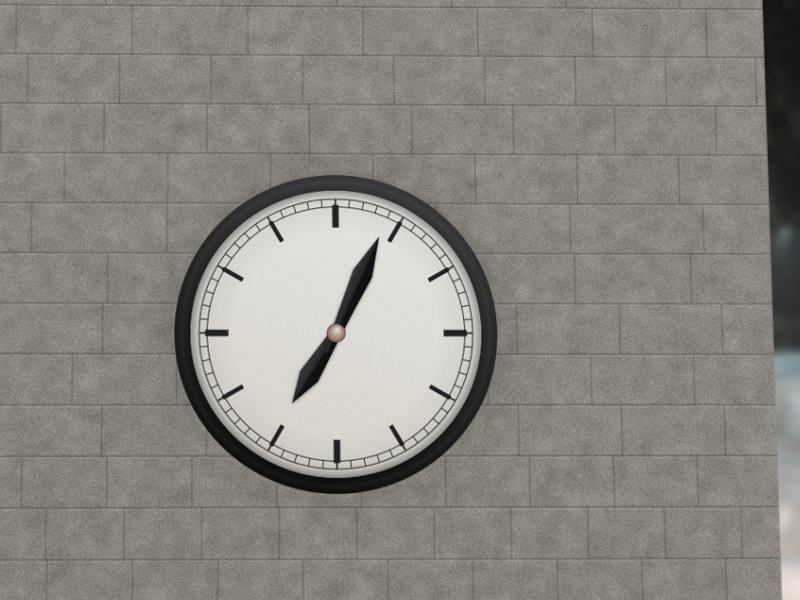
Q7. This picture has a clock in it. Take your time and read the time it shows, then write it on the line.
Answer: 7:04
